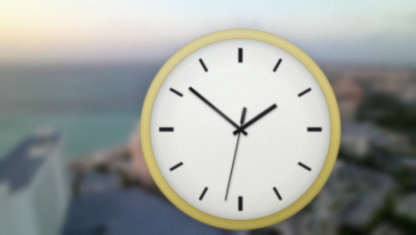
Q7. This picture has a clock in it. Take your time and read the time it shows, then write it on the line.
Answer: 1:51:32
